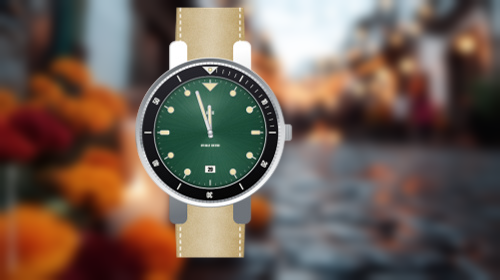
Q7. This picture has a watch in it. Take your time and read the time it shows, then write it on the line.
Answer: 11:57
